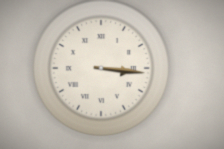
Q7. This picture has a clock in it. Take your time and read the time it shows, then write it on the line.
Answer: 3:16
